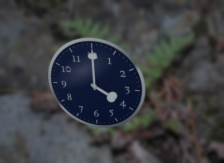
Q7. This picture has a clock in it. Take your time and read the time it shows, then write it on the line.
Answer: 4:00
